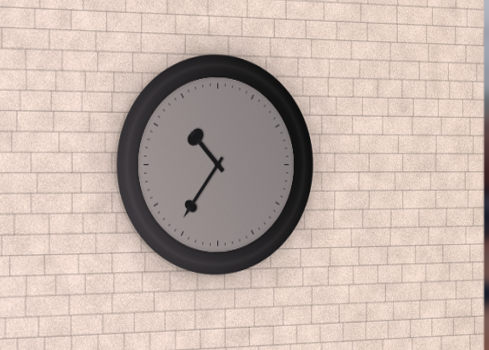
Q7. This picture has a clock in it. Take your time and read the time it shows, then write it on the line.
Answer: 10:36
